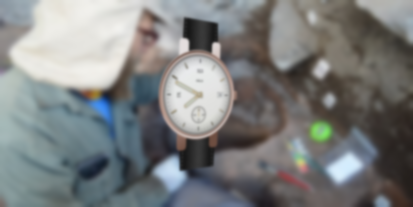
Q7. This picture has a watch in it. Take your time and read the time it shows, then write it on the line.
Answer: 7:49
